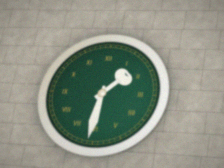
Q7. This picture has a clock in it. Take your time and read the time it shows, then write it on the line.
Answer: 1:31
